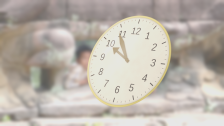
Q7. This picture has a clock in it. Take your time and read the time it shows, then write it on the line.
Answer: 9:54
